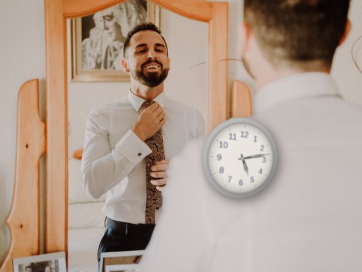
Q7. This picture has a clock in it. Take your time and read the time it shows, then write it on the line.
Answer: 5:13
